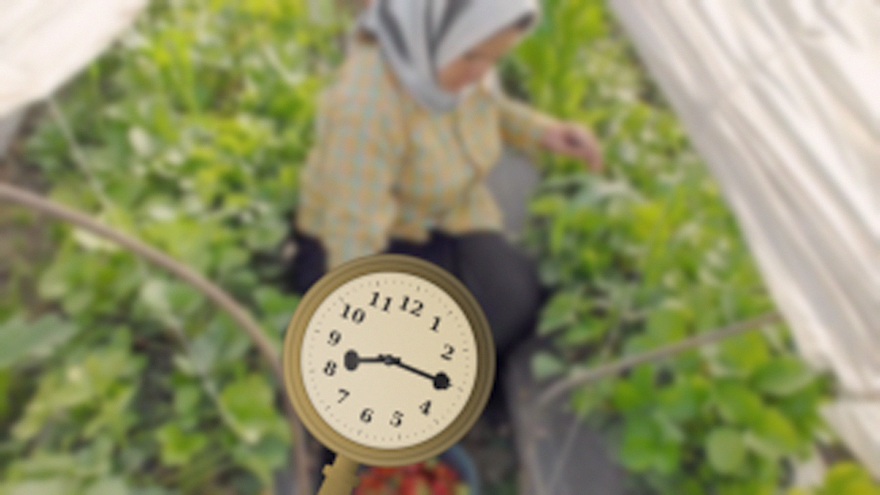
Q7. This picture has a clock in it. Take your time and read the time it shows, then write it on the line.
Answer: 8:15
